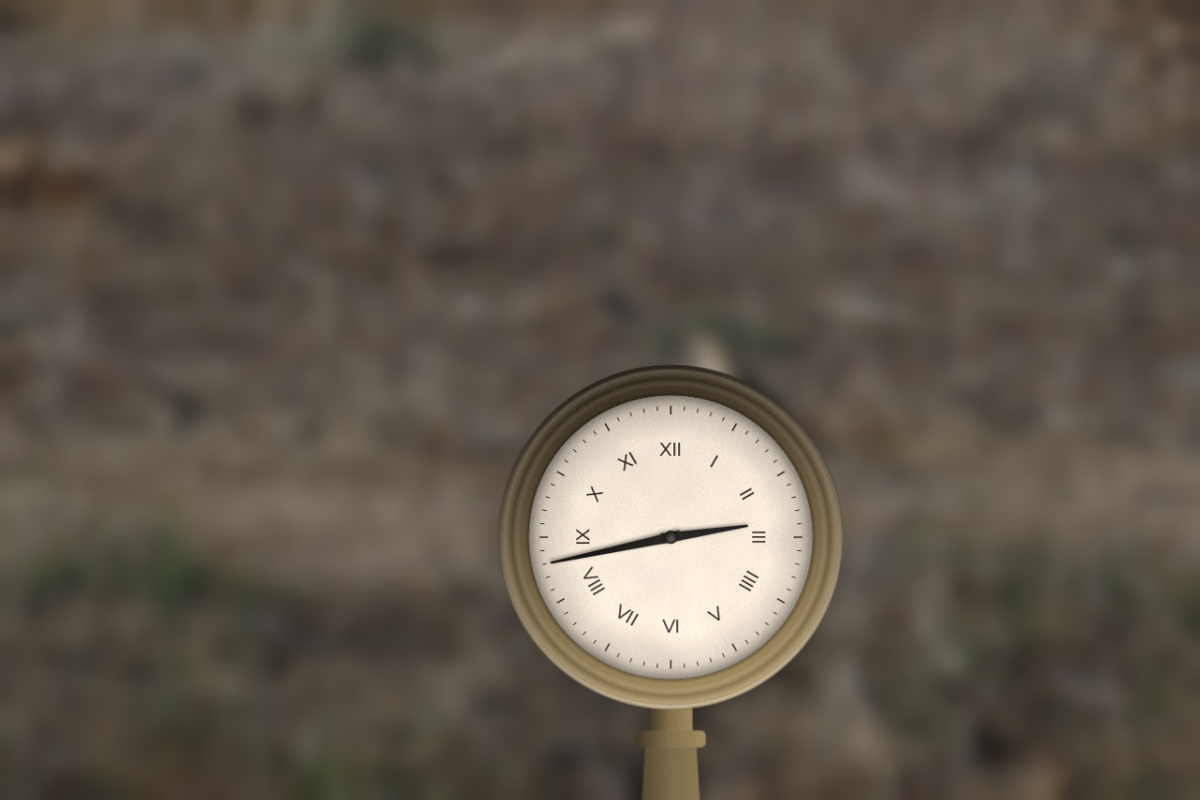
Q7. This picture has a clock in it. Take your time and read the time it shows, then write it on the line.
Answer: 2:43
